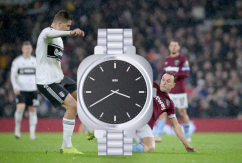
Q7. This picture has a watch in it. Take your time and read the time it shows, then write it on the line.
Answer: 3:40
